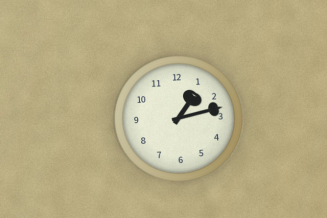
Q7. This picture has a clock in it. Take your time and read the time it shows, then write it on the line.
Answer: 1:13
